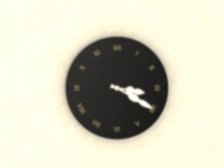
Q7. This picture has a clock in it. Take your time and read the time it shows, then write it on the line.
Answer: 3:20
